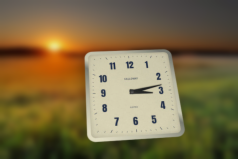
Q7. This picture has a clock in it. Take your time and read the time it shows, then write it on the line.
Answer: 3:13
